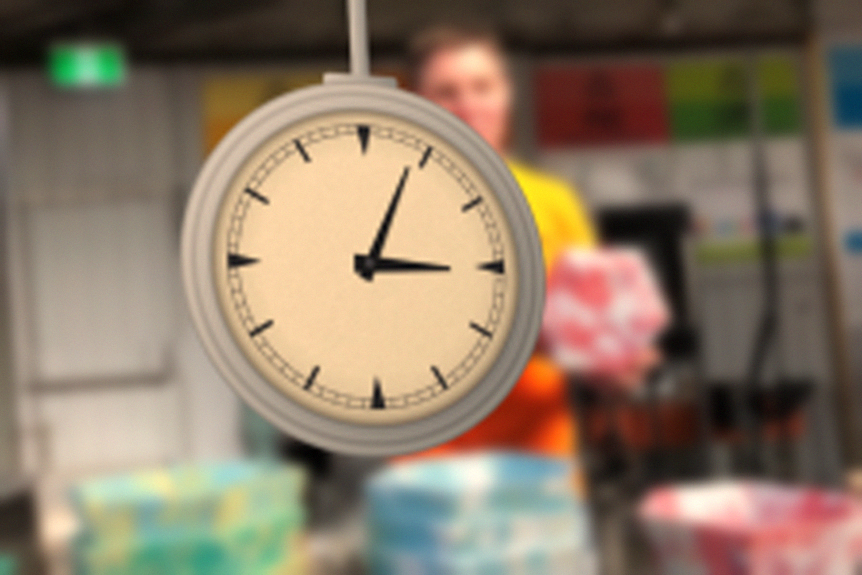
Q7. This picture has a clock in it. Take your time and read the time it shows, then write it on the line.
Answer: 3:04
